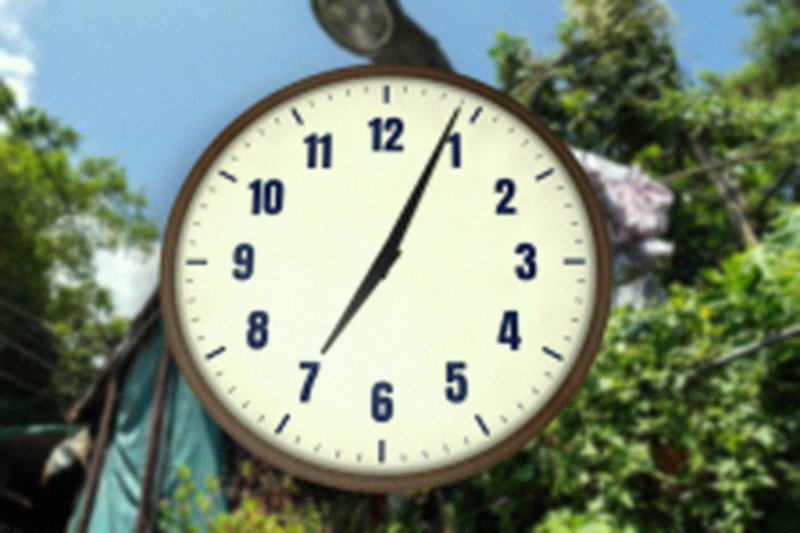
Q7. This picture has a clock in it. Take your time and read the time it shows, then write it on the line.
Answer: 7:04
